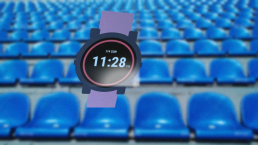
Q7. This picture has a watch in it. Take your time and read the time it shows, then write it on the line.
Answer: 11:28
